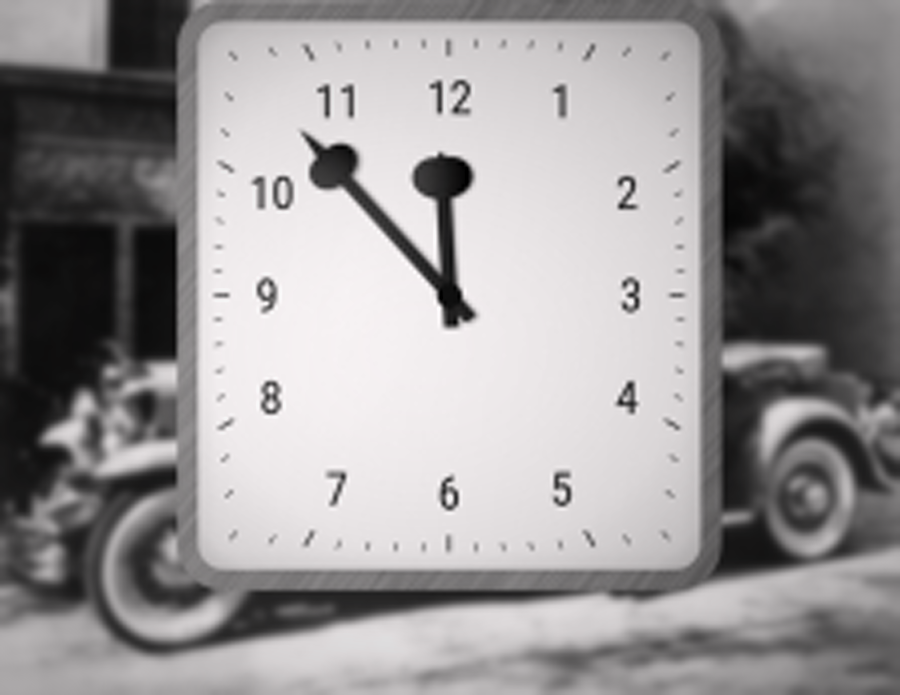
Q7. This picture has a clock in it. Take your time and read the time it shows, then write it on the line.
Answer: 11:53
